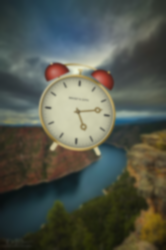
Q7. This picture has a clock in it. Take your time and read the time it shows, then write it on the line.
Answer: 5:13
